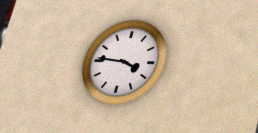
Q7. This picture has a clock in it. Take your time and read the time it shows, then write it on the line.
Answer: 3:46
